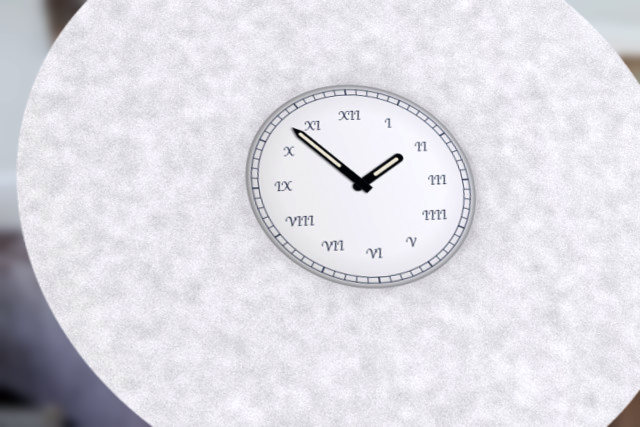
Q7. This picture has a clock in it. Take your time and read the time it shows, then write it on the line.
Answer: 1:53
